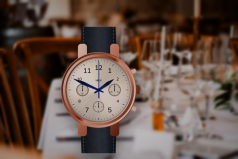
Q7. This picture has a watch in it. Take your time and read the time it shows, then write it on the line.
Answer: 1:49
